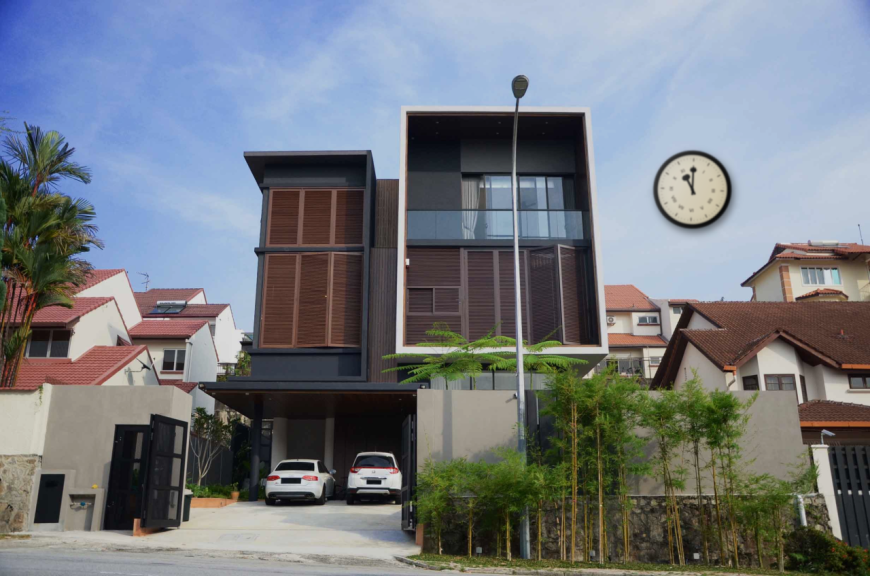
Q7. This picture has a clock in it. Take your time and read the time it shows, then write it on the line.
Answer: 11:00
